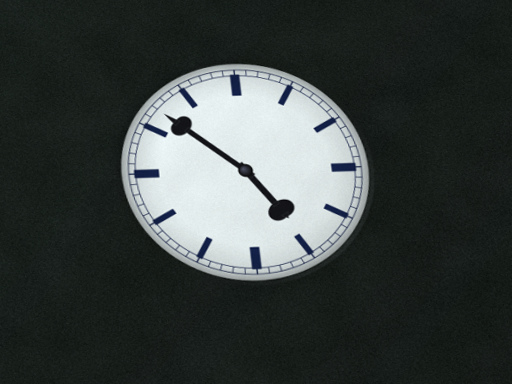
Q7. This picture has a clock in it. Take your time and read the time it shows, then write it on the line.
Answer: 4:52
